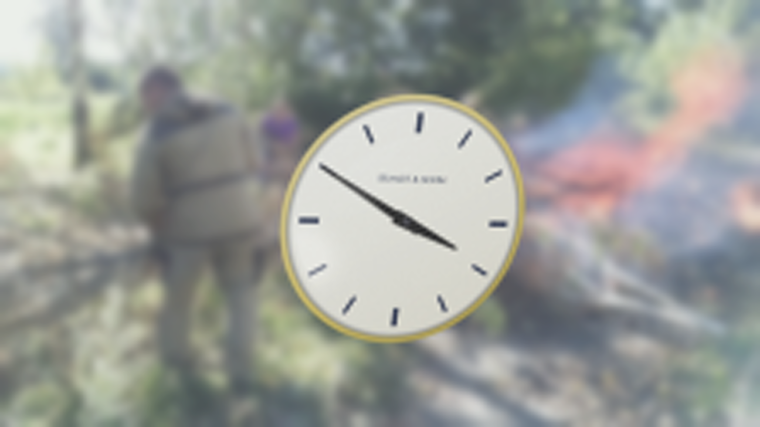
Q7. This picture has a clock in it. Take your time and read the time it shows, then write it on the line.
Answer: 3:50
